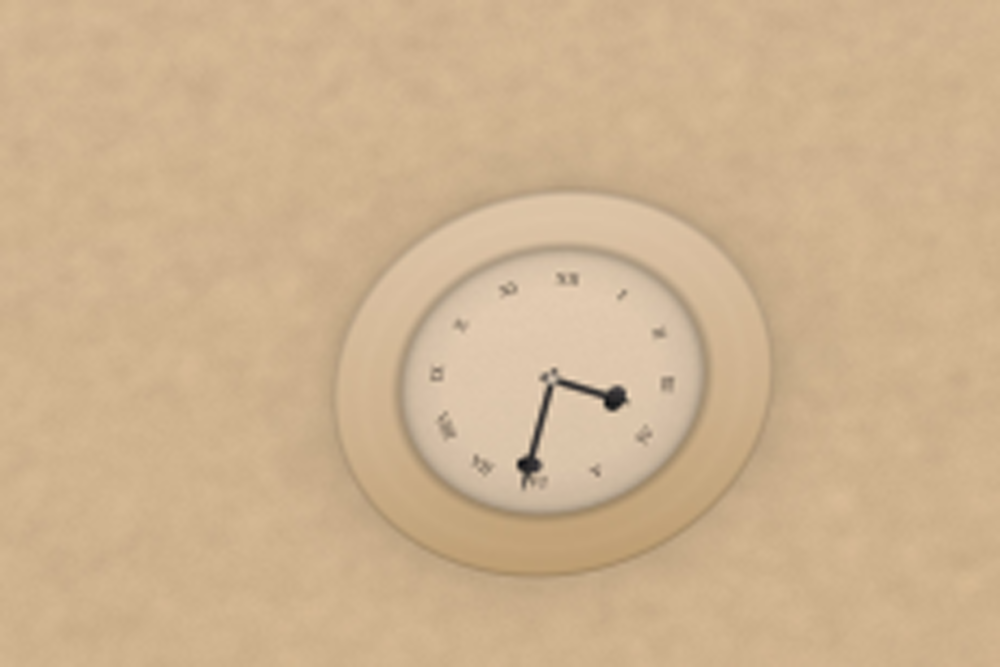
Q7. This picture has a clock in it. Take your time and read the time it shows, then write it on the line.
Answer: 3:31
